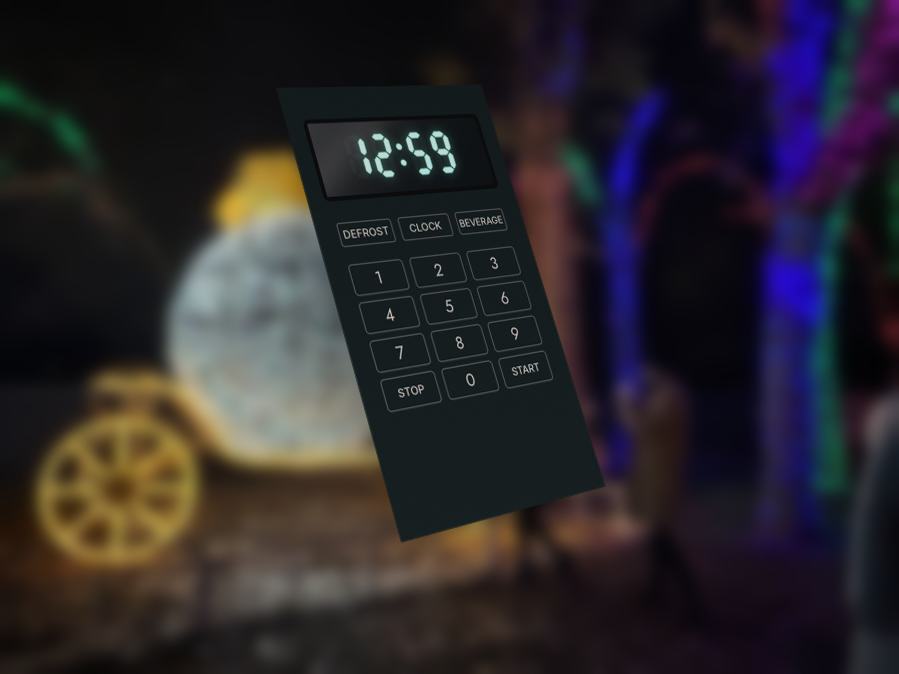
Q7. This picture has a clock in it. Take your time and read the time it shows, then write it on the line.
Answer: 12:59
